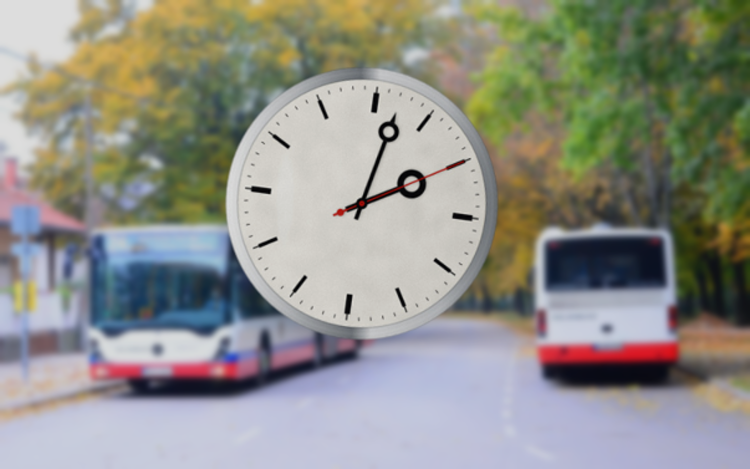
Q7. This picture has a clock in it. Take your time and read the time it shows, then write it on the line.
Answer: 2:02:10
